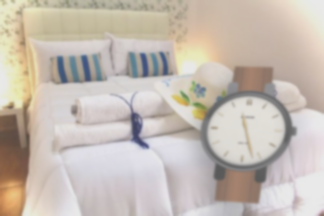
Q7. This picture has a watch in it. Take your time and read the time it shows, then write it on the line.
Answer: 11:27
